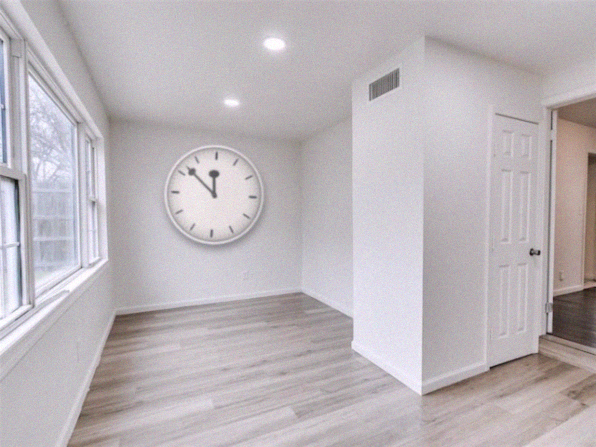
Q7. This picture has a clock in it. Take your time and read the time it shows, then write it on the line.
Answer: 11:52
